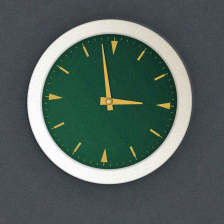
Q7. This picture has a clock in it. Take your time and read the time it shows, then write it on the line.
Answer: 2:58
